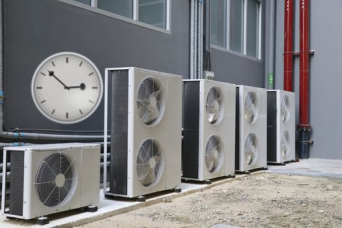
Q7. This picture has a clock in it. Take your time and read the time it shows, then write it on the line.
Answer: 2:52
